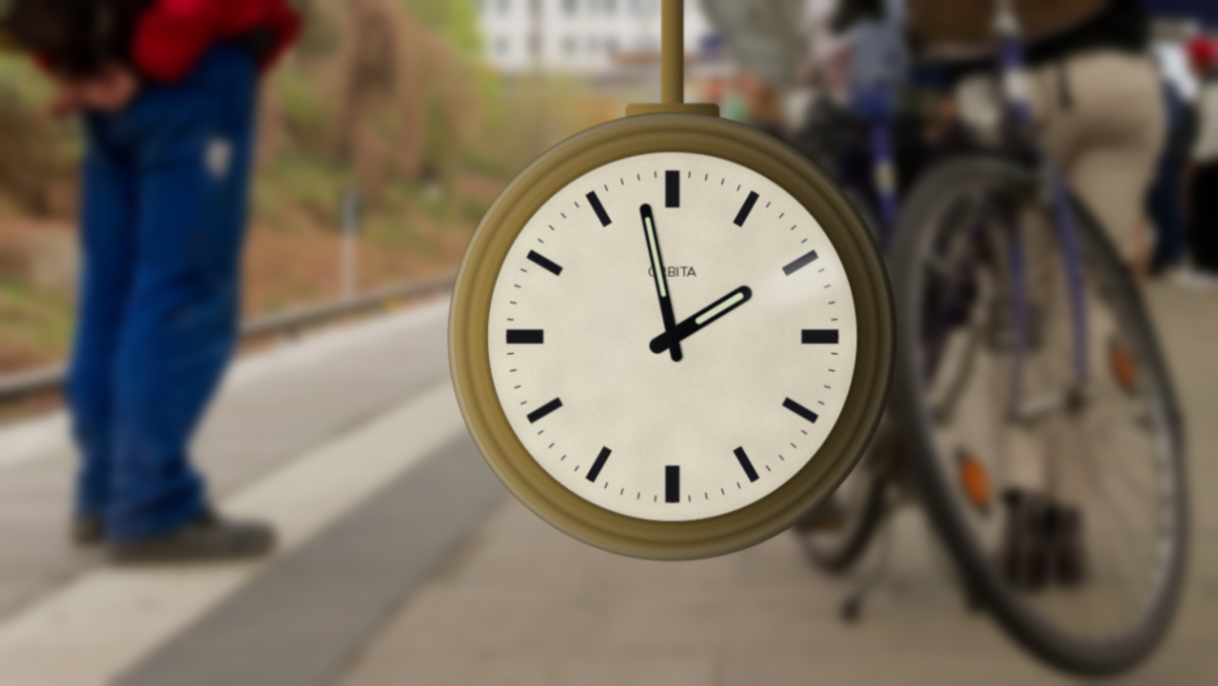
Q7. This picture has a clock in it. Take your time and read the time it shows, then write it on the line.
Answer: 1:58
